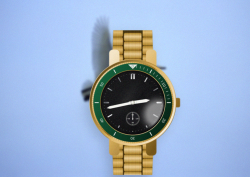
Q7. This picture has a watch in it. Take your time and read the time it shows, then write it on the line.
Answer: 2:43
